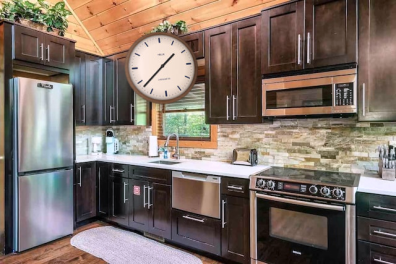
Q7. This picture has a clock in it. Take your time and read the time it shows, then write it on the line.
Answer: 1:38
